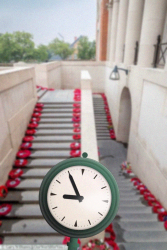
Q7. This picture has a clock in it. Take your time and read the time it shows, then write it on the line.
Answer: 8:55
